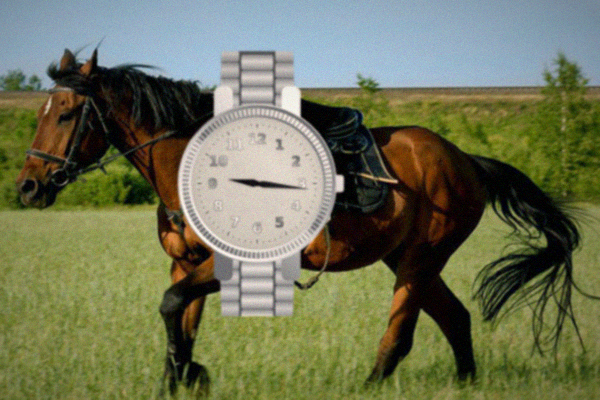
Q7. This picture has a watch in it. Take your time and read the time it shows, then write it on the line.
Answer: 9:16
